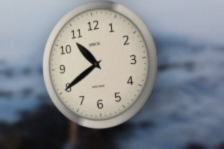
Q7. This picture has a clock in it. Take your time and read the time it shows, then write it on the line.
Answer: 10:40
